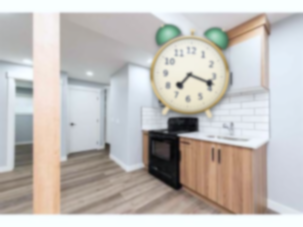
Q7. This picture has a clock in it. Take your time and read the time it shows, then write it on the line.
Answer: 7:18
